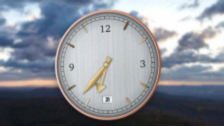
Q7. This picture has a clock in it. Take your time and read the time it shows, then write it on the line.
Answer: 6:37
